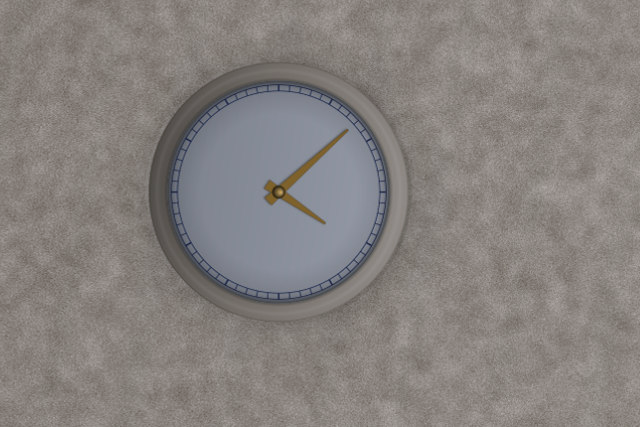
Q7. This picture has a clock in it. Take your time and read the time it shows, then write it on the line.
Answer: 4:08
